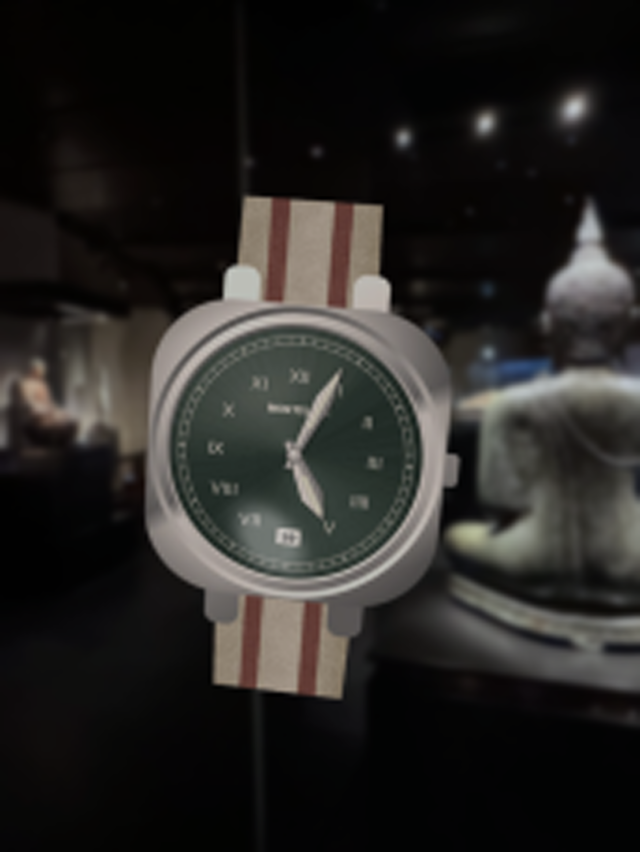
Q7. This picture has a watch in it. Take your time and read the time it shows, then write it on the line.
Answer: 5:04
